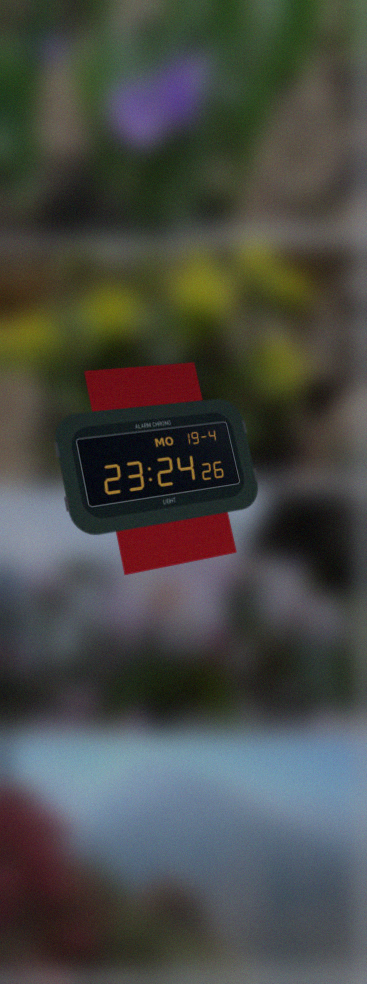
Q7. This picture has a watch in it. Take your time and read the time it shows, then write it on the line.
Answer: 23:24:26
